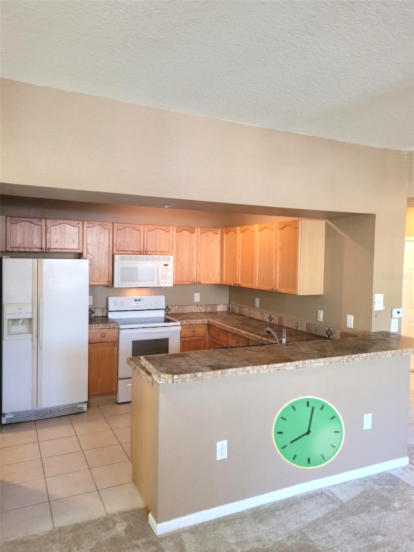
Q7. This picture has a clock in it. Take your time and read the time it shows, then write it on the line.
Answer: 8:02
